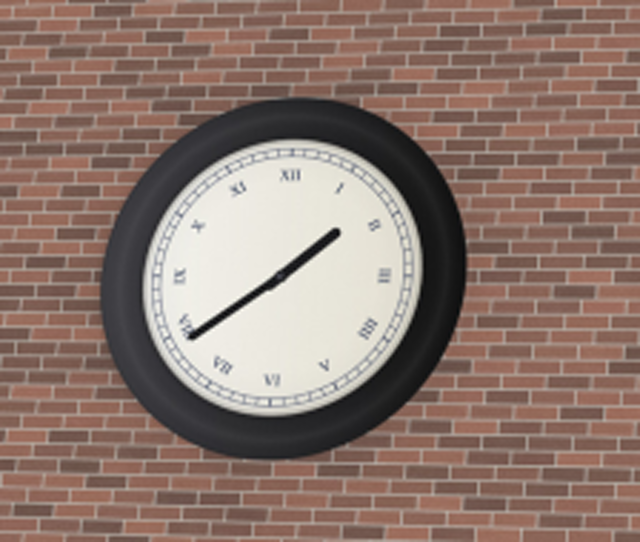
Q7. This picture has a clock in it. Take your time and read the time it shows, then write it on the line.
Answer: 1:39
